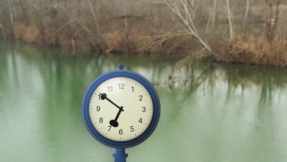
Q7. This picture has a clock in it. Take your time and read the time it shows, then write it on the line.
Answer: 6:51
